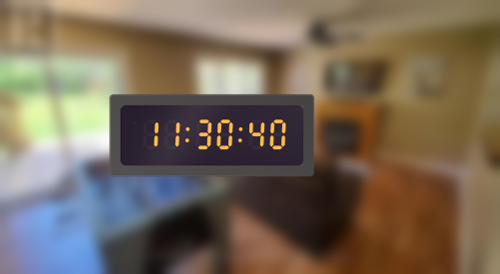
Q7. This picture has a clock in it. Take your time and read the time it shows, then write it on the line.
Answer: 11:30:40
